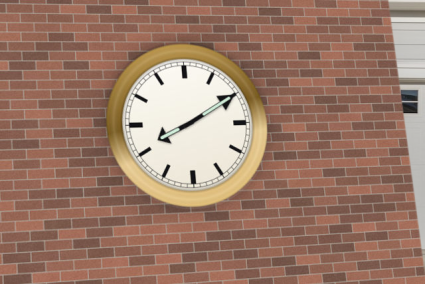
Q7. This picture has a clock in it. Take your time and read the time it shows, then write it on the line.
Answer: 8:10
